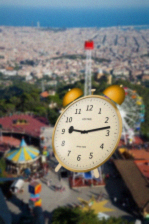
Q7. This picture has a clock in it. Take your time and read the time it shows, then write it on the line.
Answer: 9:13
